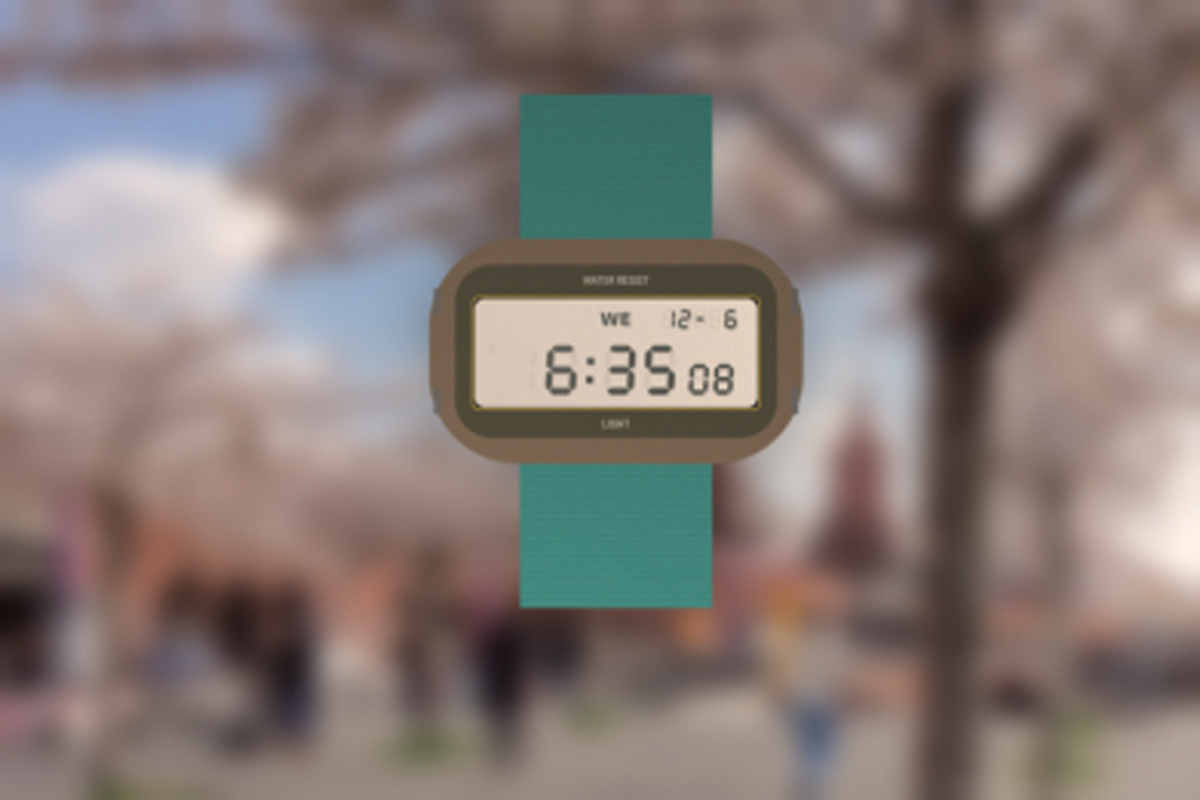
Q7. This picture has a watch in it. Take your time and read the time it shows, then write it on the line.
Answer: 6:35:08
